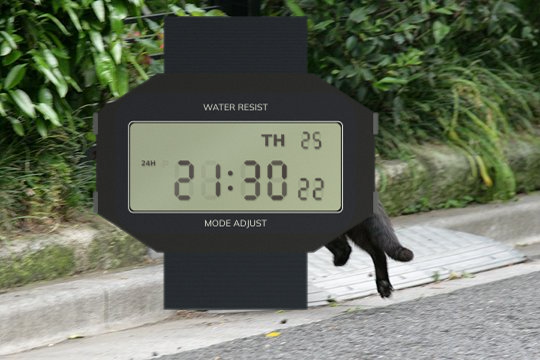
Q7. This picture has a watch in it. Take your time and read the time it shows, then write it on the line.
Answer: 21:30:22
